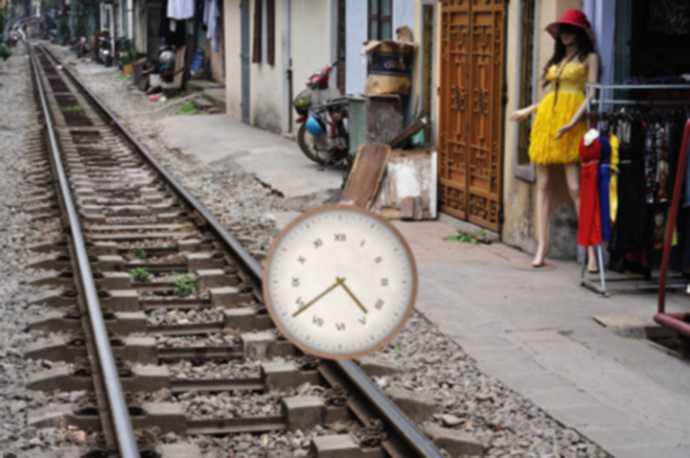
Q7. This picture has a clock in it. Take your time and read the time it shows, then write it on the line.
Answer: 4:39
